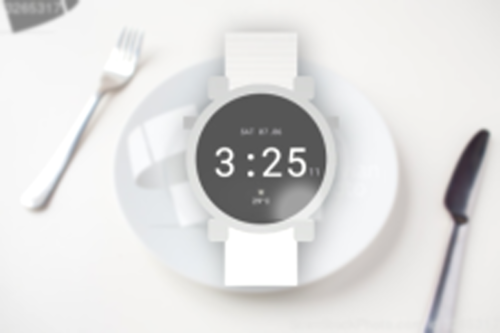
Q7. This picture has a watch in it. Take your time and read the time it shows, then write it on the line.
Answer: 3:25
